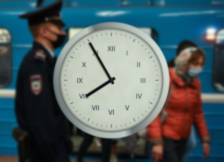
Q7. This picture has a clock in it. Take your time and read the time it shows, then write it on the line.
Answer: 7:55
